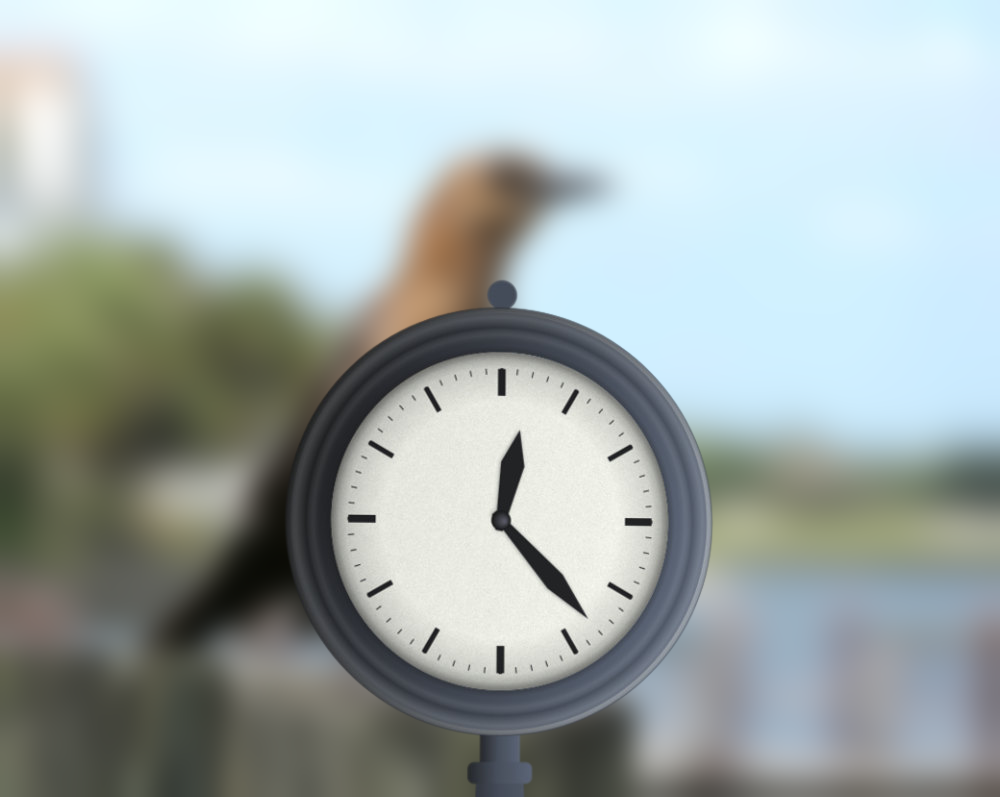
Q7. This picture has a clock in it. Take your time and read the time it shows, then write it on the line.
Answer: 12:23
